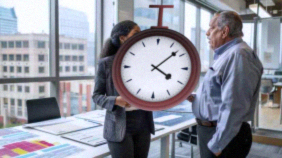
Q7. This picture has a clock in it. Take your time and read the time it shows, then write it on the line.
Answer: 4:08
